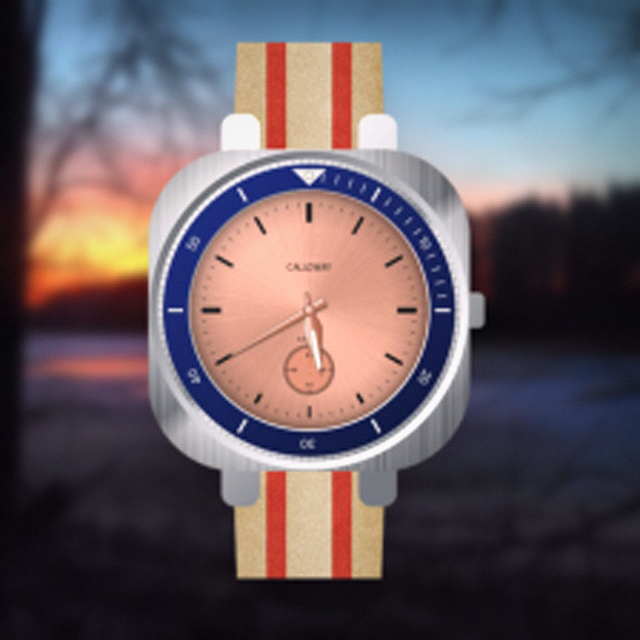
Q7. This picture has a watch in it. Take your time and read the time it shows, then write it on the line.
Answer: 5:40
